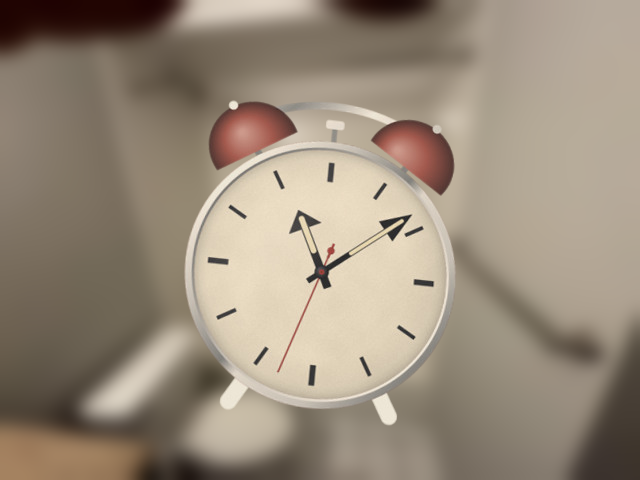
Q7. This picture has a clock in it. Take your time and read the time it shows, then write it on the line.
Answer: 11:08:33
